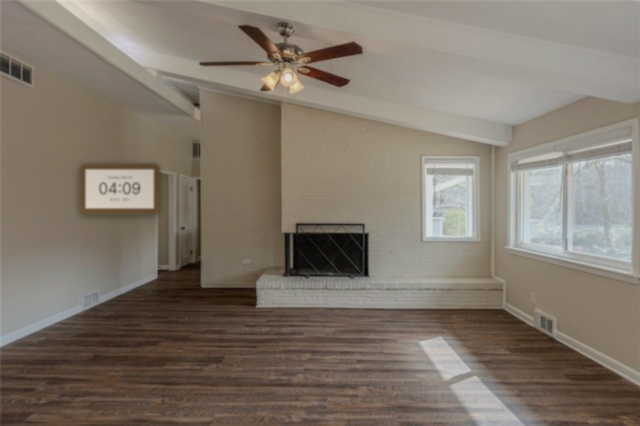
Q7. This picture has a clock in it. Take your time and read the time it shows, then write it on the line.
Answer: 4:09
